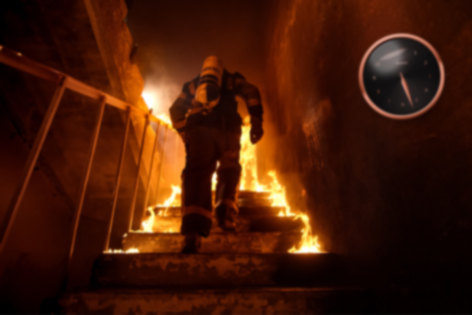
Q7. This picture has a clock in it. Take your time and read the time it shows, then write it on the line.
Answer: 5:27
